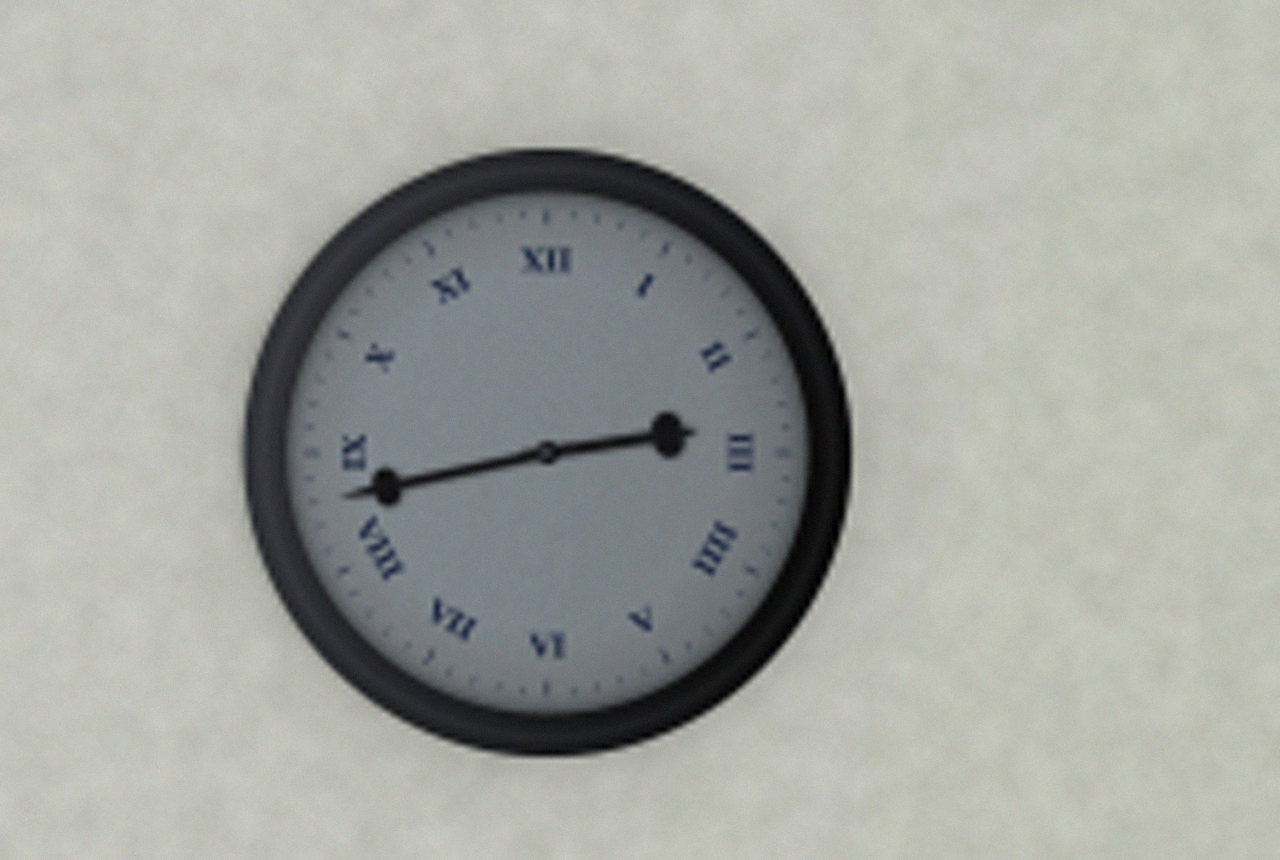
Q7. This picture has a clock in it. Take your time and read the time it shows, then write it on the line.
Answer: 2:43
